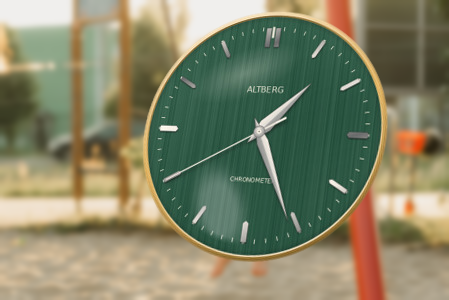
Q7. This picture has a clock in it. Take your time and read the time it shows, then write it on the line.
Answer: 1:25:40
